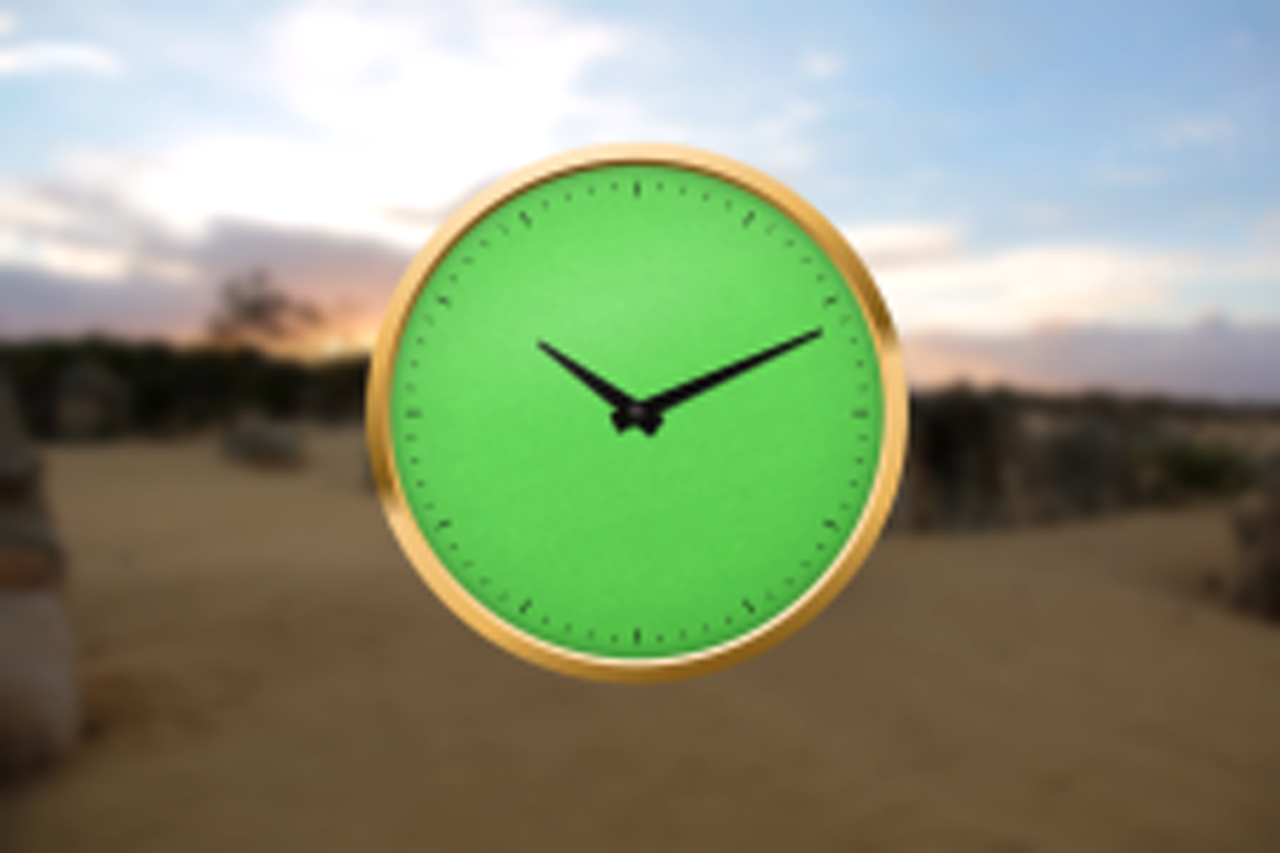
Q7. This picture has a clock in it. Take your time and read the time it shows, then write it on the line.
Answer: 10:11
